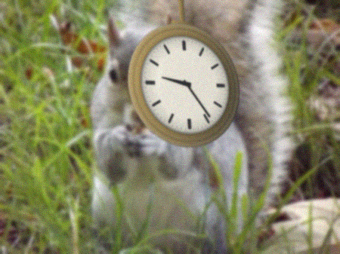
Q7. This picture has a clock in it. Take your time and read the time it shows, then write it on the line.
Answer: 9:24
